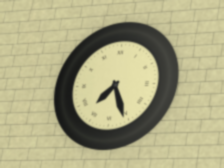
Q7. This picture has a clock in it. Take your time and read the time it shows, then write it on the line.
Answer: 7:26
